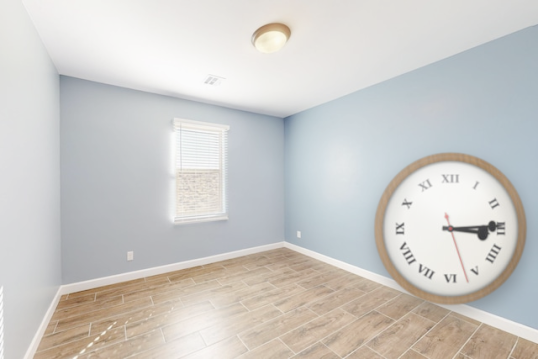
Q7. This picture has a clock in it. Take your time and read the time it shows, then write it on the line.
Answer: 3:14:27
